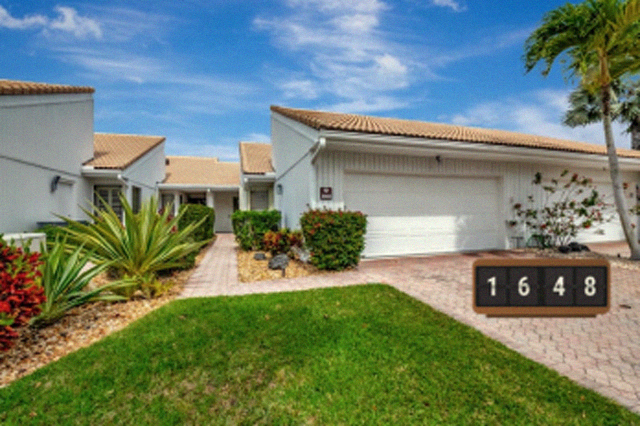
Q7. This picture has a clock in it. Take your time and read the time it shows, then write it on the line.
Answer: 16:48
